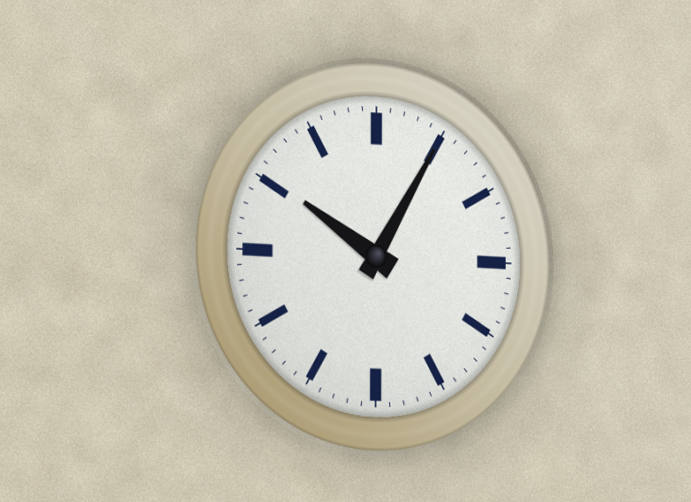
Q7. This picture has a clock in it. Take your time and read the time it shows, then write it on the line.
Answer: 10:05
